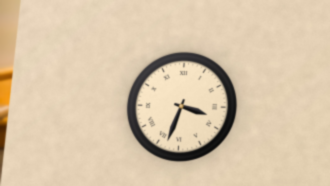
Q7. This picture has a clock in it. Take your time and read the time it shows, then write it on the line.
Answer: 3:33
